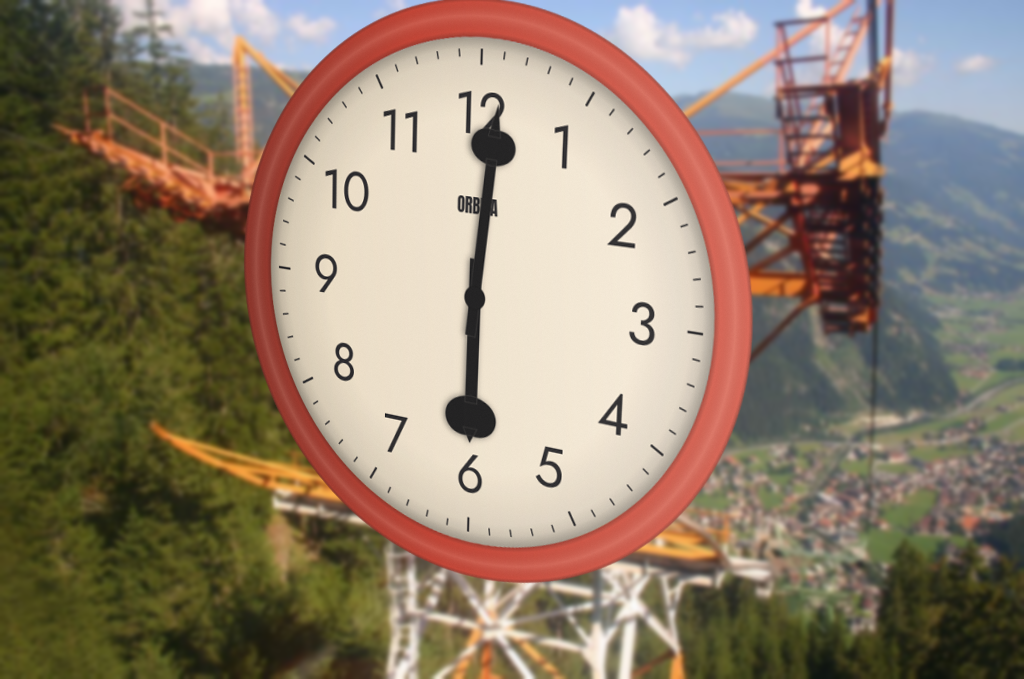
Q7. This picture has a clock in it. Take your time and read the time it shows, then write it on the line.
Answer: 6:01
